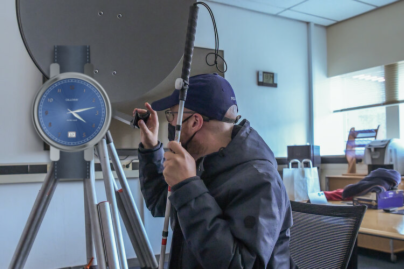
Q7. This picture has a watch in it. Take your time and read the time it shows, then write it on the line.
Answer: 4:13
